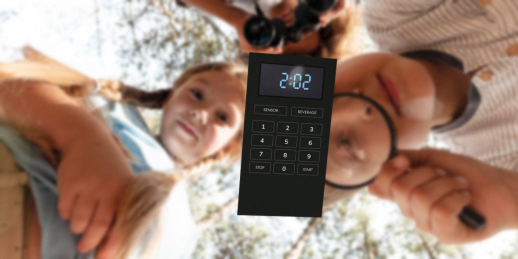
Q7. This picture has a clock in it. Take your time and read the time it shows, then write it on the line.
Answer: 2:02
